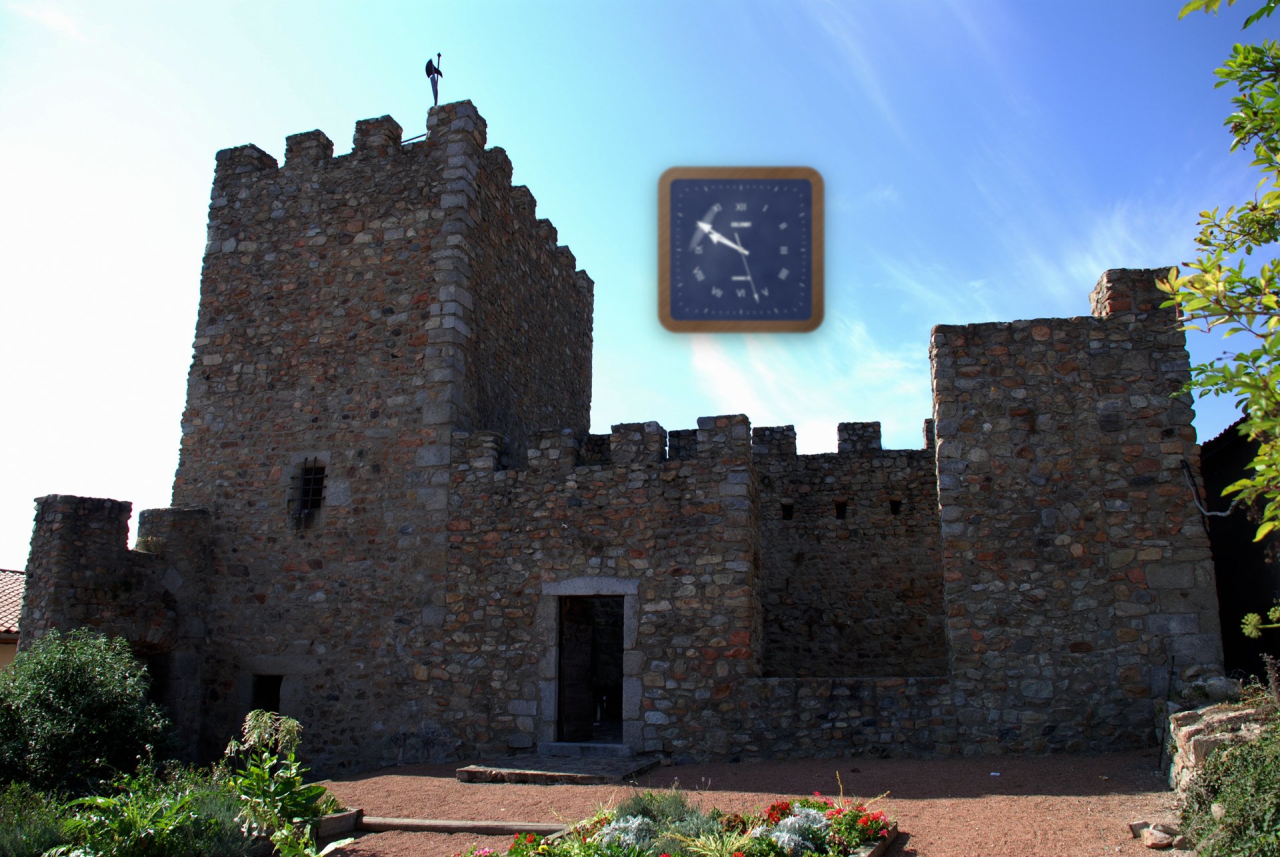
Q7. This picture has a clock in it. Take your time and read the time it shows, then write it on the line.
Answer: 9:50:27
